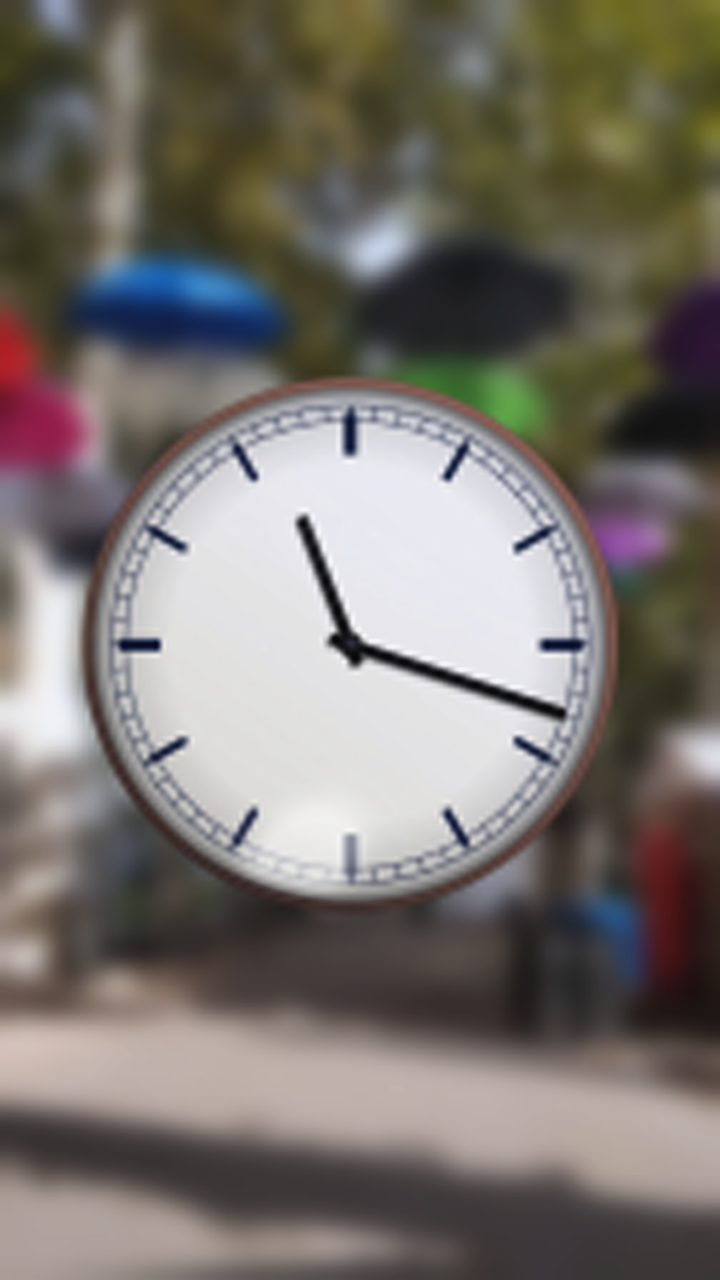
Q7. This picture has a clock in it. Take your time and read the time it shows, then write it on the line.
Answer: 11:18
